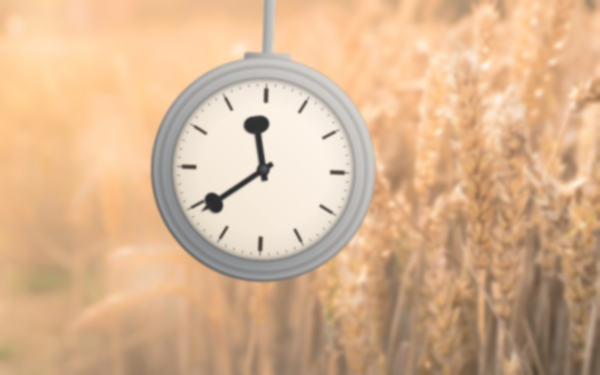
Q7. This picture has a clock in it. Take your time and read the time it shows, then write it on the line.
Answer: 11:39
